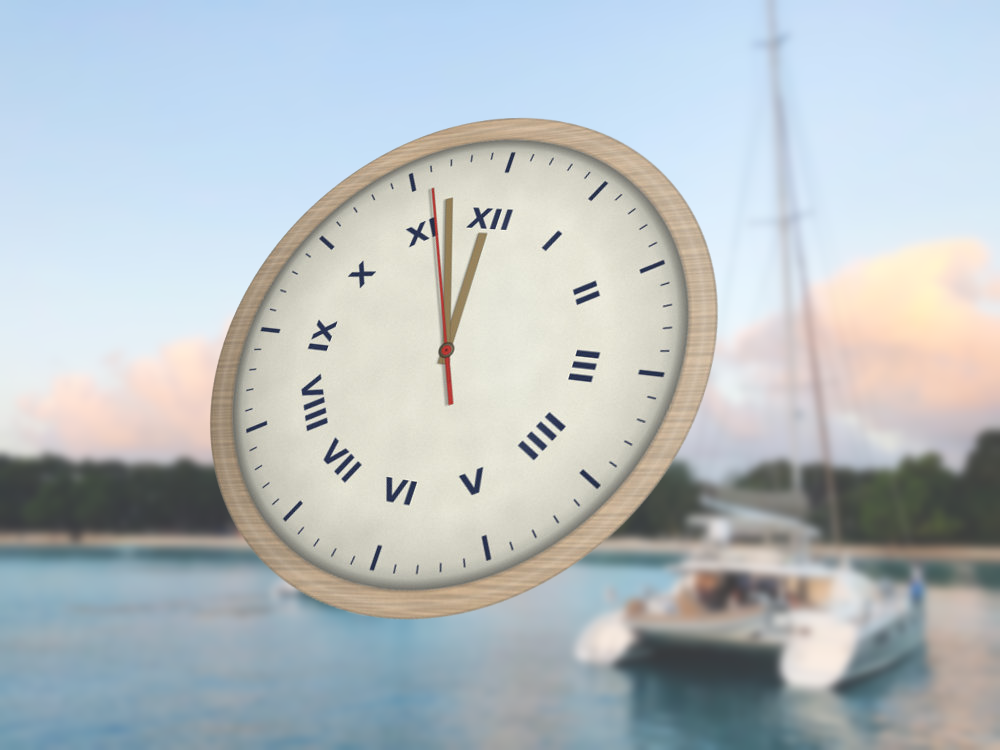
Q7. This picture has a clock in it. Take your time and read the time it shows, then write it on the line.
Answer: 11:56:56
